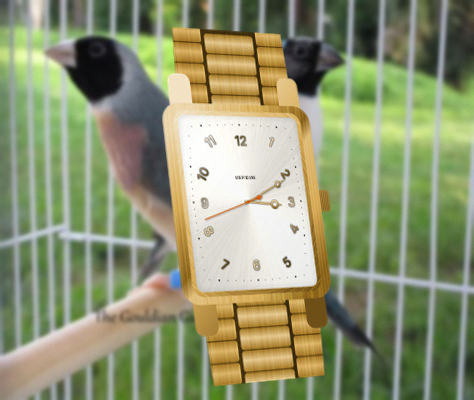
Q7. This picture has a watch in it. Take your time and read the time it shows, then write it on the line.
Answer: 3:10:42
